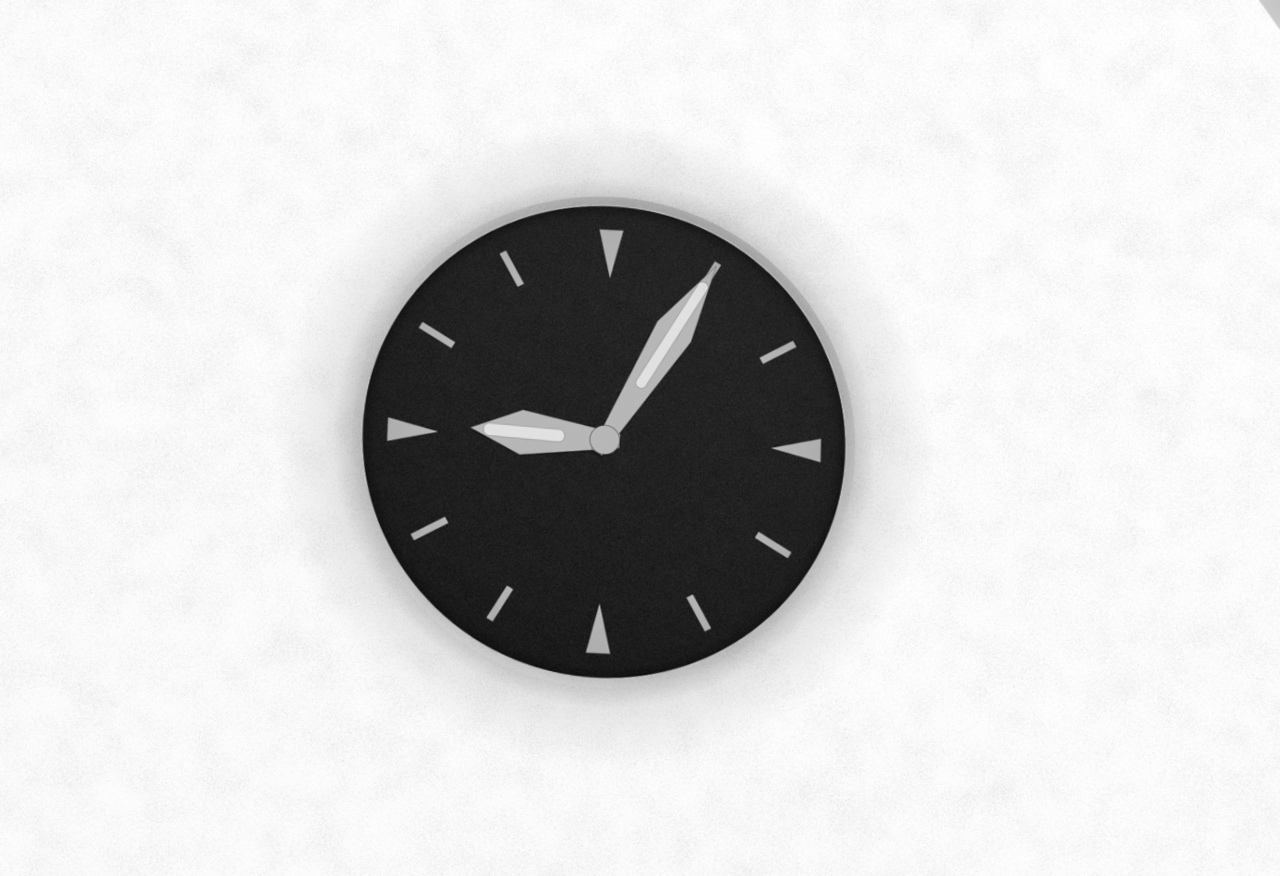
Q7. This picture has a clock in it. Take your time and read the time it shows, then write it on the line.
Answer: 9:05
